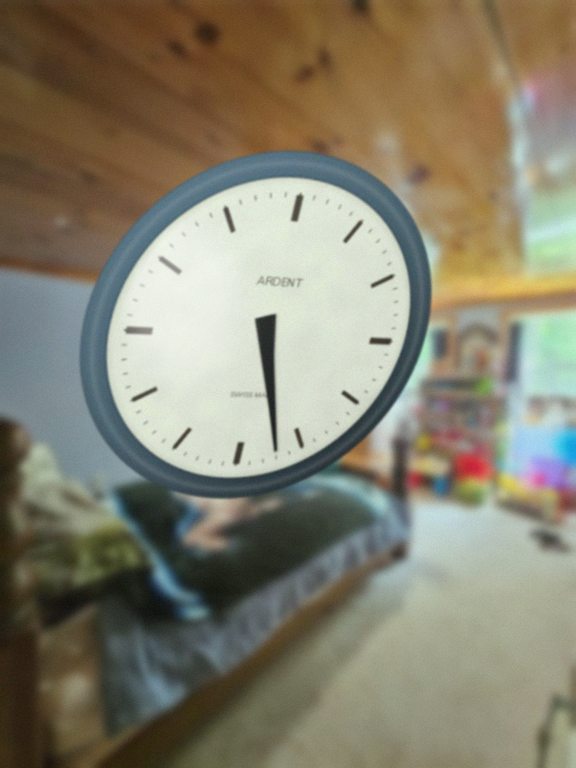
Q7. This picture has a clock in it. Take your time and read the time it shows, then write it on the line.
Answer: 5:27
